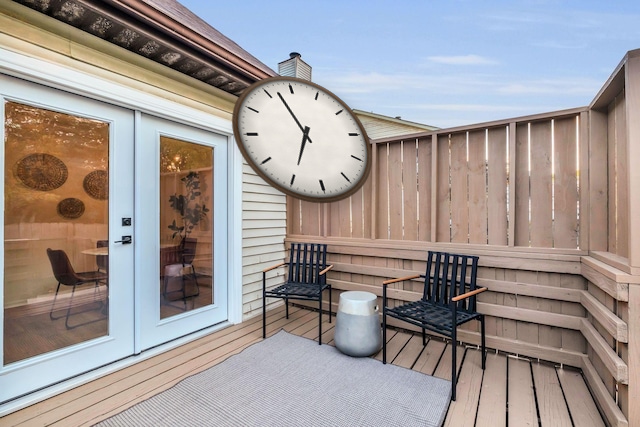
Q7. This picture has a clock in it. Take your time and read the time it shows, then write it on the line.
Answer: 6:57
